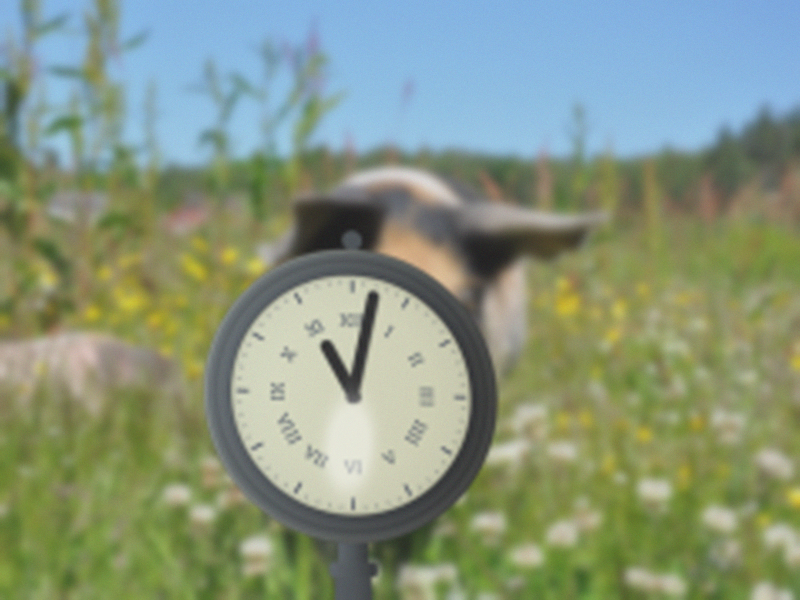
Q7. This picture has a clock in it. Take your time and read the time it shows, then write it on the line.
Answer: 11:02
